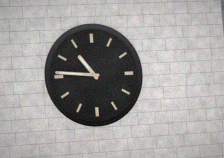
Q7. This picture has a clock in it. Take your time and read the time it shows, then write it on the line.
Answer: 10:46
